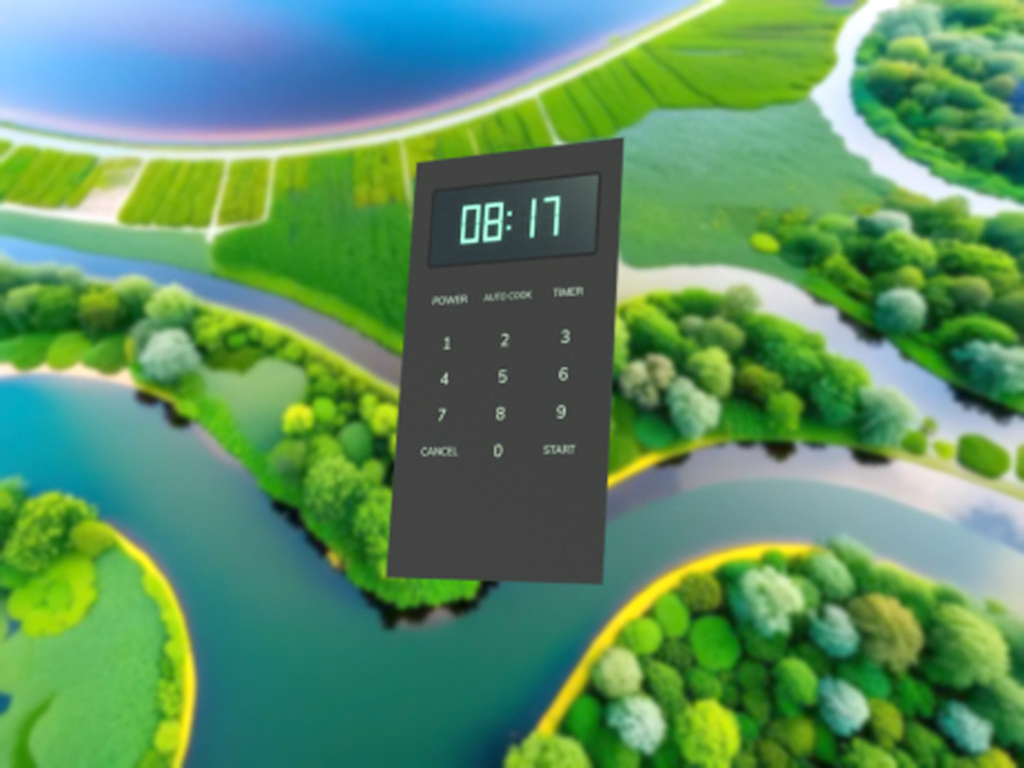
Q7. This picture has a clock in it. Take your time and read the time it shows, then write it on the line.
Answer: 8:17
